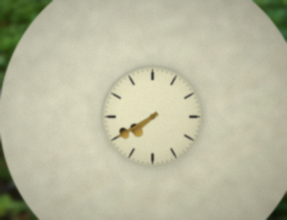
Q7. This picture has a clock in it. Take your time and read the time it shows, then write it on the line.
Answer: 7:40
